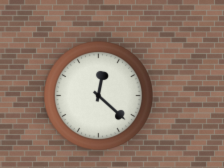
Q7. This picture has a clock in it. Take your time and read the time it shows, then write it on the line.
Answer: 12:22
